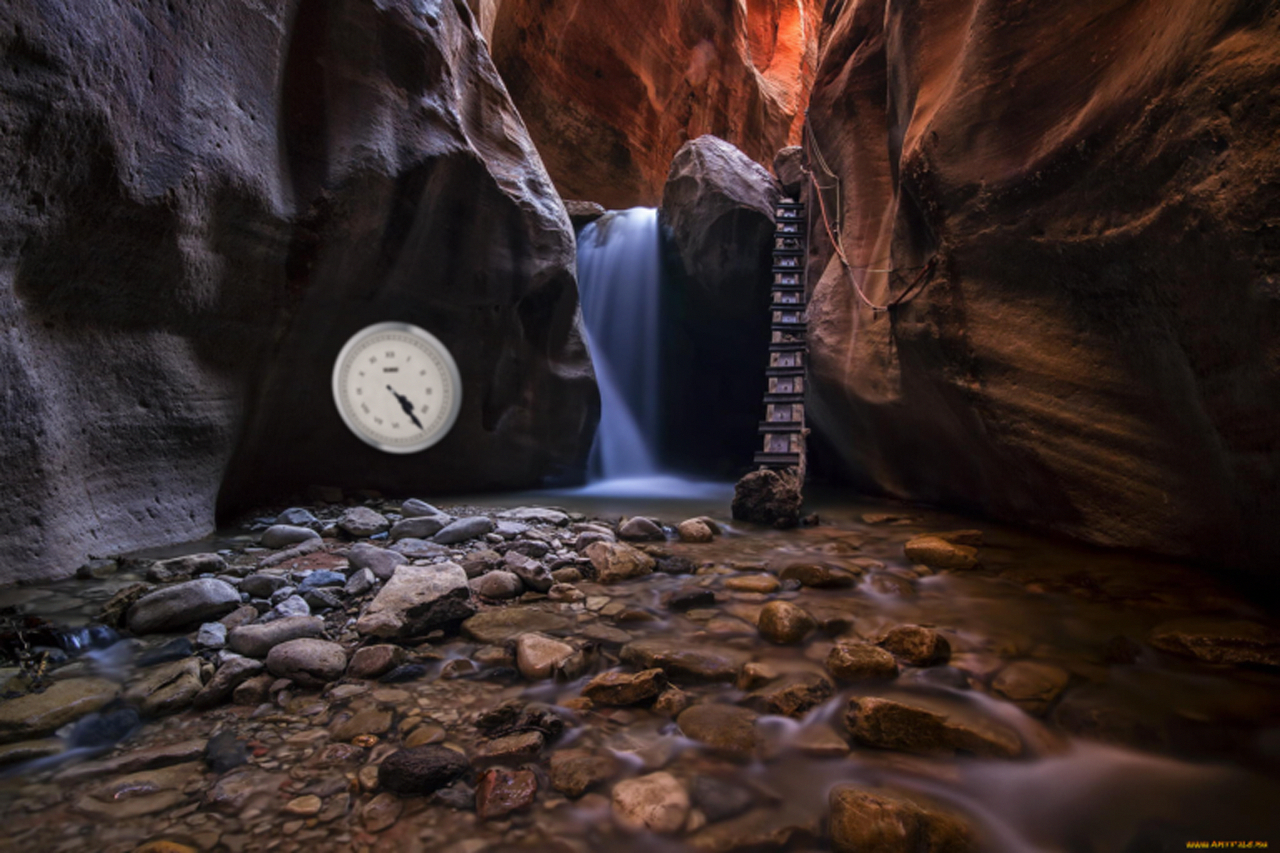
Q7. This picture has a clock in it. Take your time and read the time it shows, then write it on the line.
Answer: 4:24
